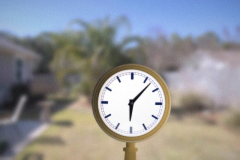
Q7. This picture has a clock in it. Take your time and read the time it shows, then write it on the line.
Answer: 6:07
